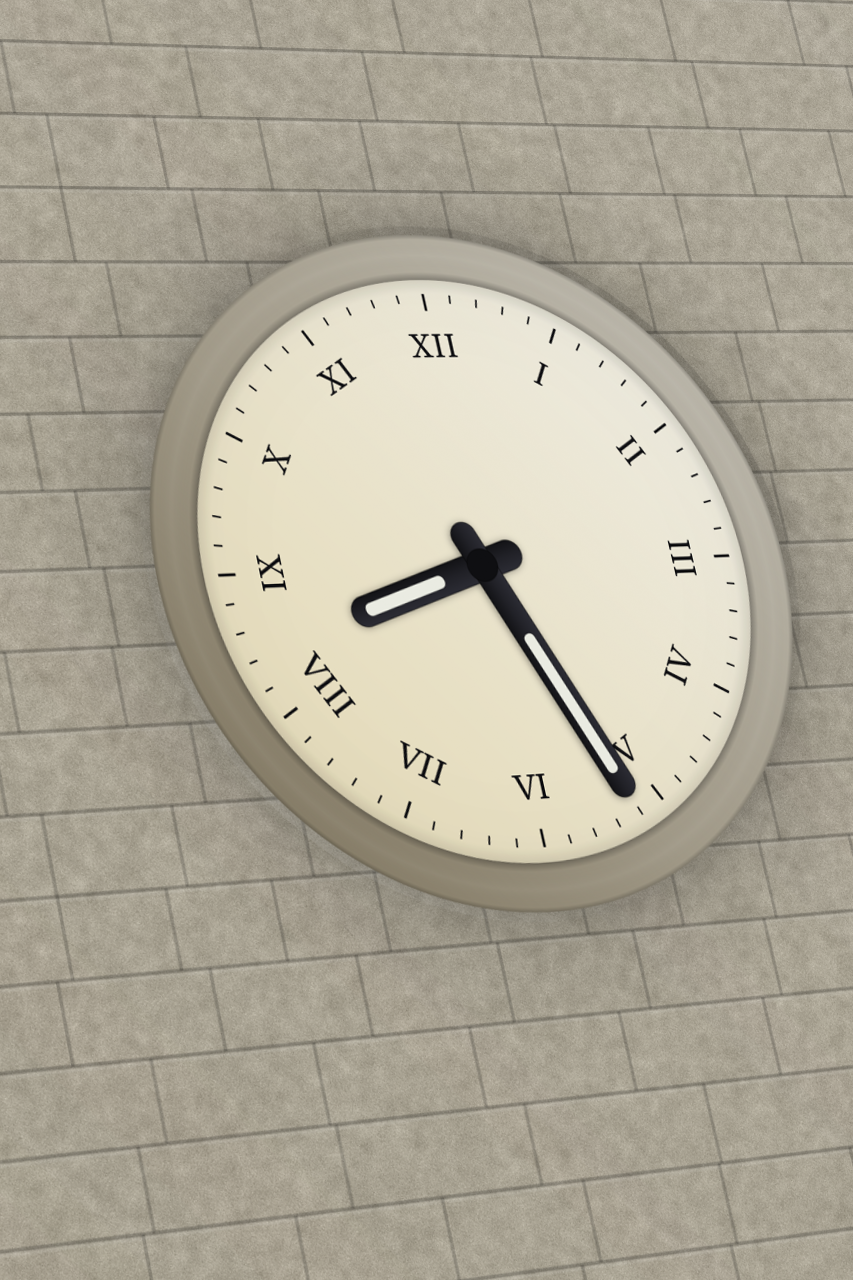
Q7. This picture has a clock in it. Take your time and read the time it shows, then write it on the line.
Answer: 8:26
